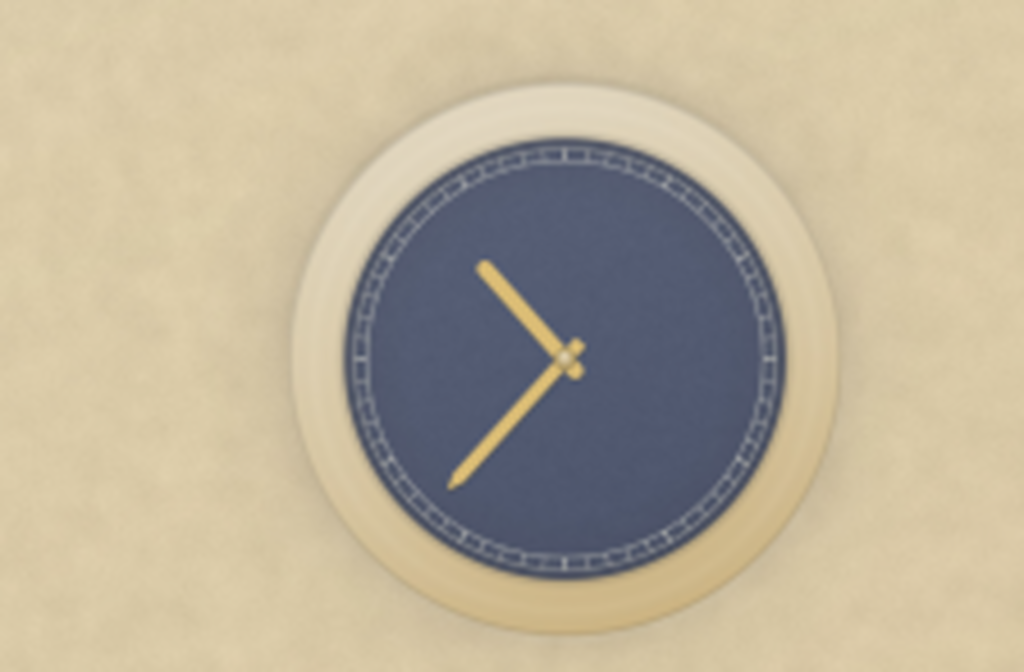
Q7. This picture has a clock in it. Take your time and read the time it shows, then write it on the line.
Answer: 10:37
